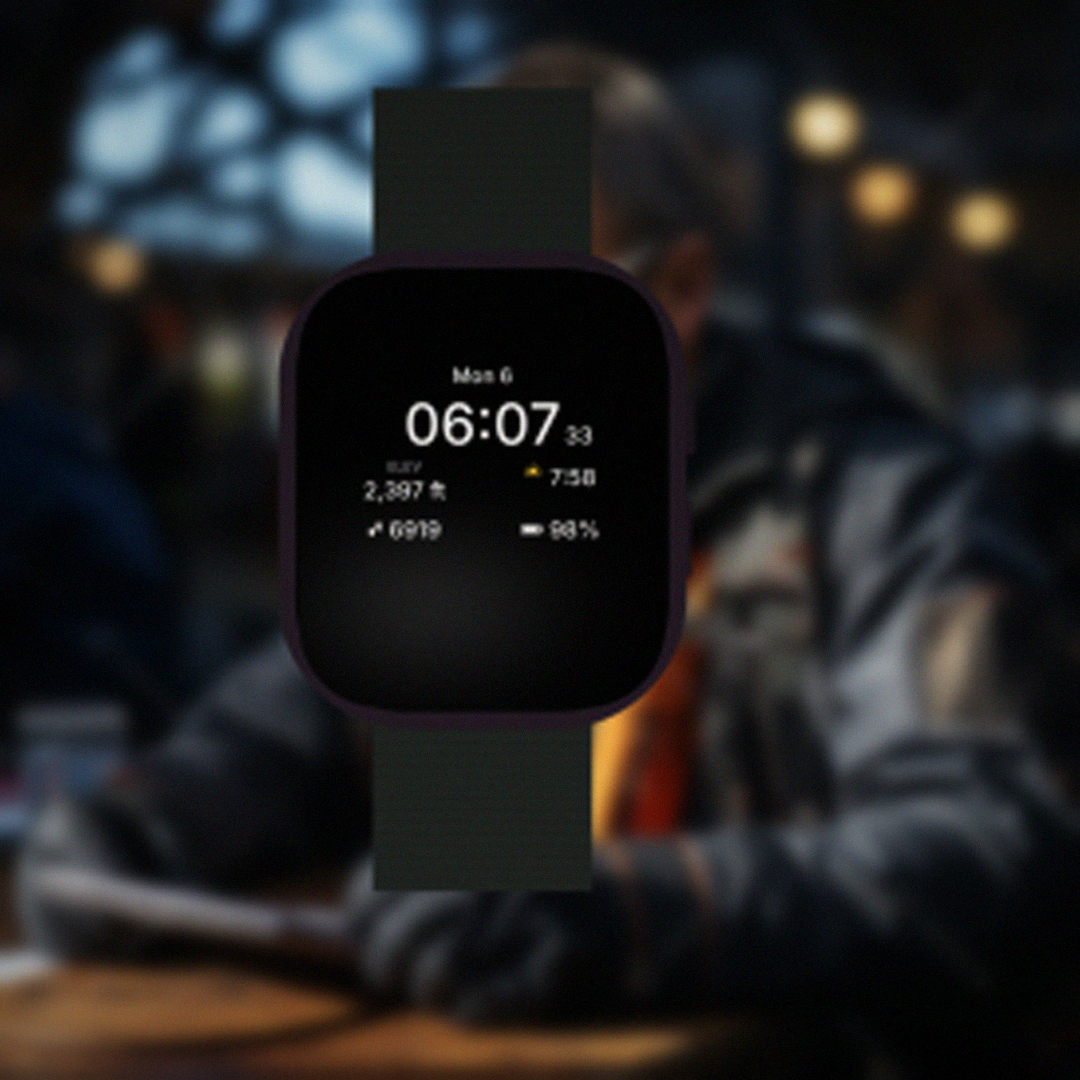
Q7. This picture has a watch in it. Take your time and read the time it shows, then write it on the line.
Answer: 6:07
